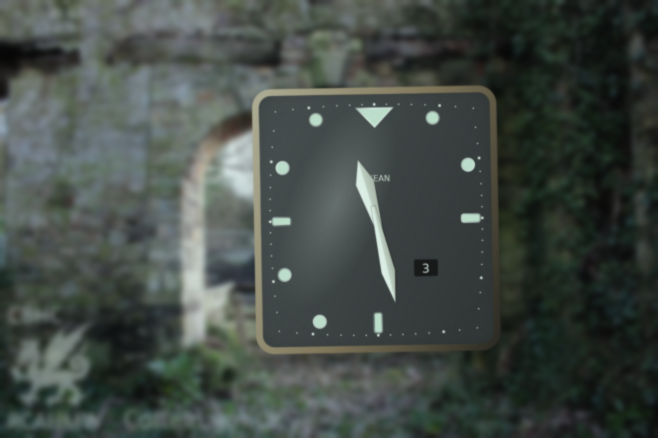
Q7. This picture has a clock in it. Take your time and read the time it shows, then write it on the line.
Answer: 11:28
